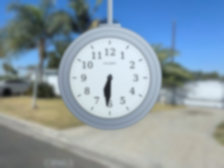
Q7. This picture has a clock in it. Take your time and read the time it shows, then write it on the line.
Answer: 6:31
